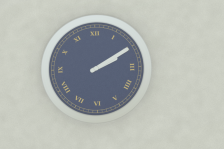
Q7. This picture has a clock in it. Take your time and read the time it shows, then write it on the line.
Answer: 2:10
